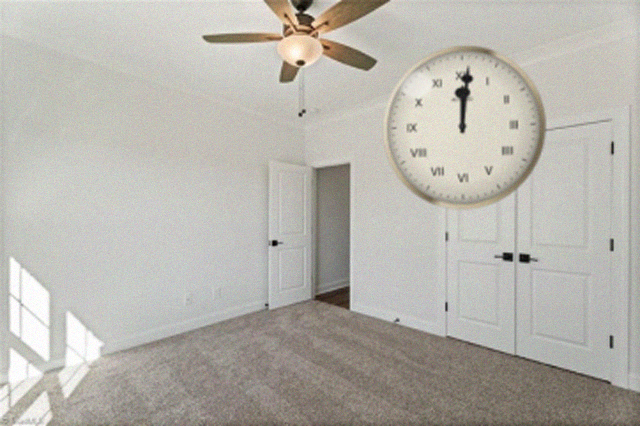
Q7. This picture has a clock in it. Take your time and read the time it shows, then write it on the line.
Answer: 12:01
